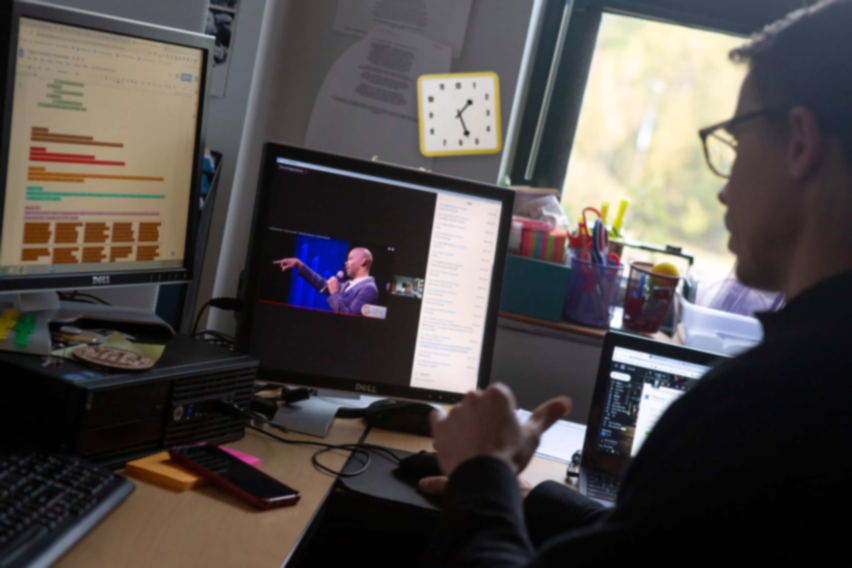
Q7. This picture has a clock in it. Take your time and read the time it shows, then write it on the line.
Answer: 1:27
